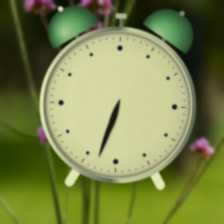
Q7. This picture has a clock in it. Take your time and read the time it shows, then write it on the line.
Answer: 6:33
